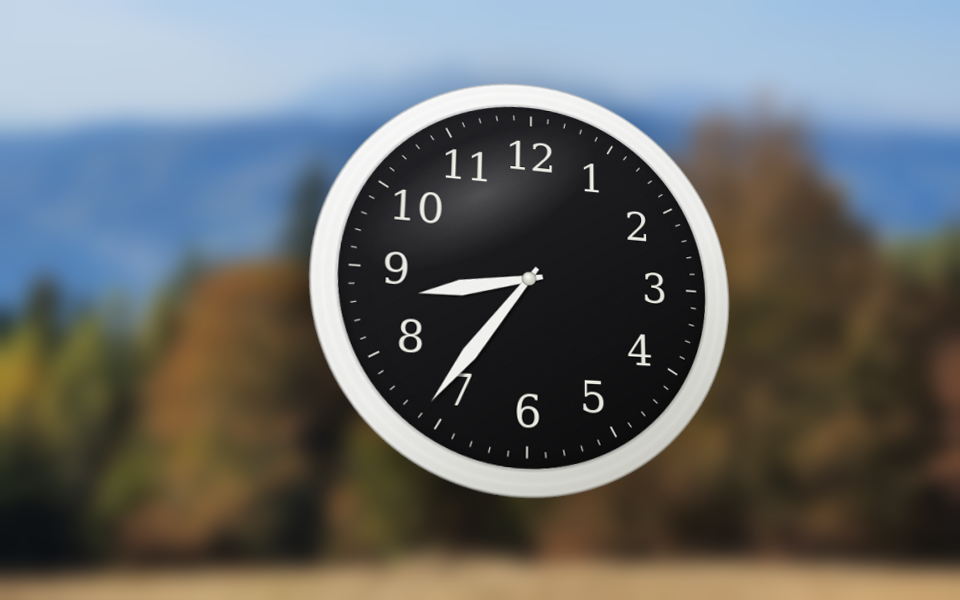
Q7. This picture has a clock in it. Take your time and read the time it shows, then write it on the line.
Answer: 8:36
